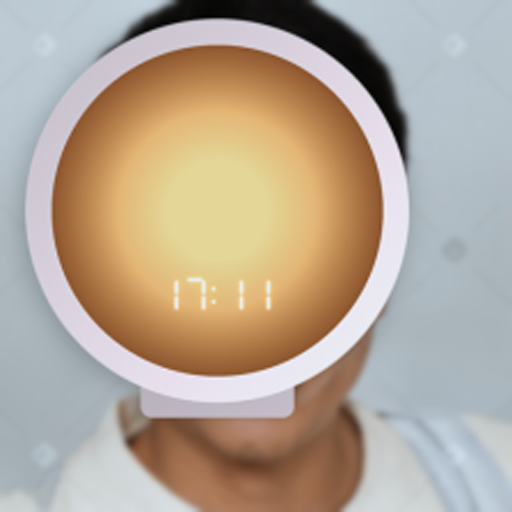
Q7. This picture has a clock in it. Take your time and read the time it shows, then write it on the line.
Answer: 17:11
